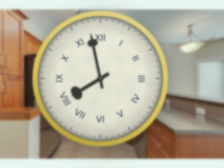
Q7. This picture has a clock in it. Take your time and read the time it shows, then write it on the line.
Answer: 7:58
